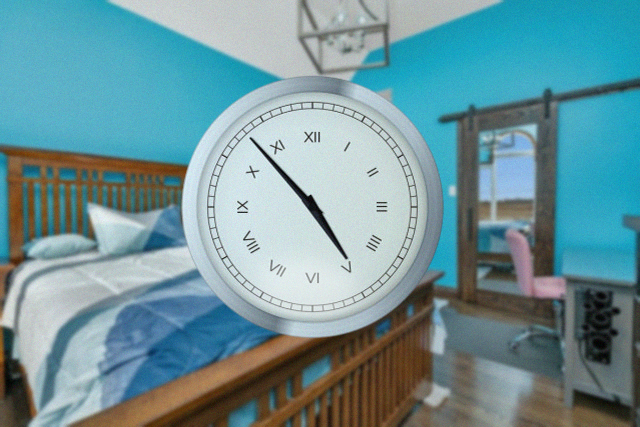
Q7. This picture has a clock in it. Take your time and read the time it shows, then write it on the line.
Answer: 4:53
